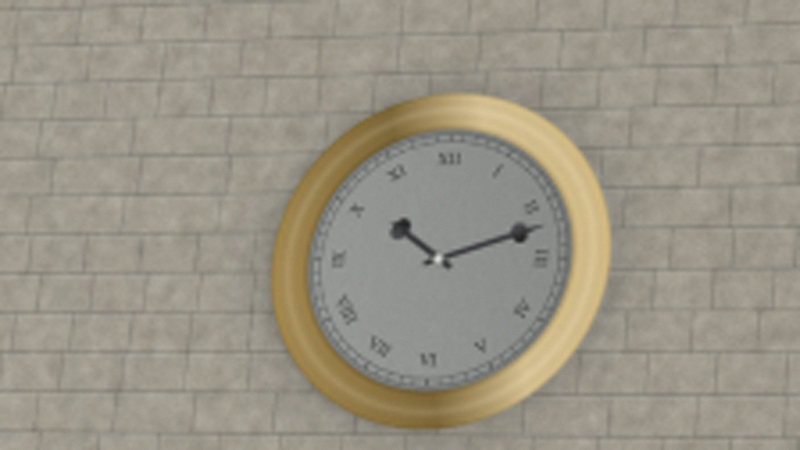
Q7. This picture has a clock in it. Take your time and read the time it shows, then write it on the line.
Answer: 10:12
